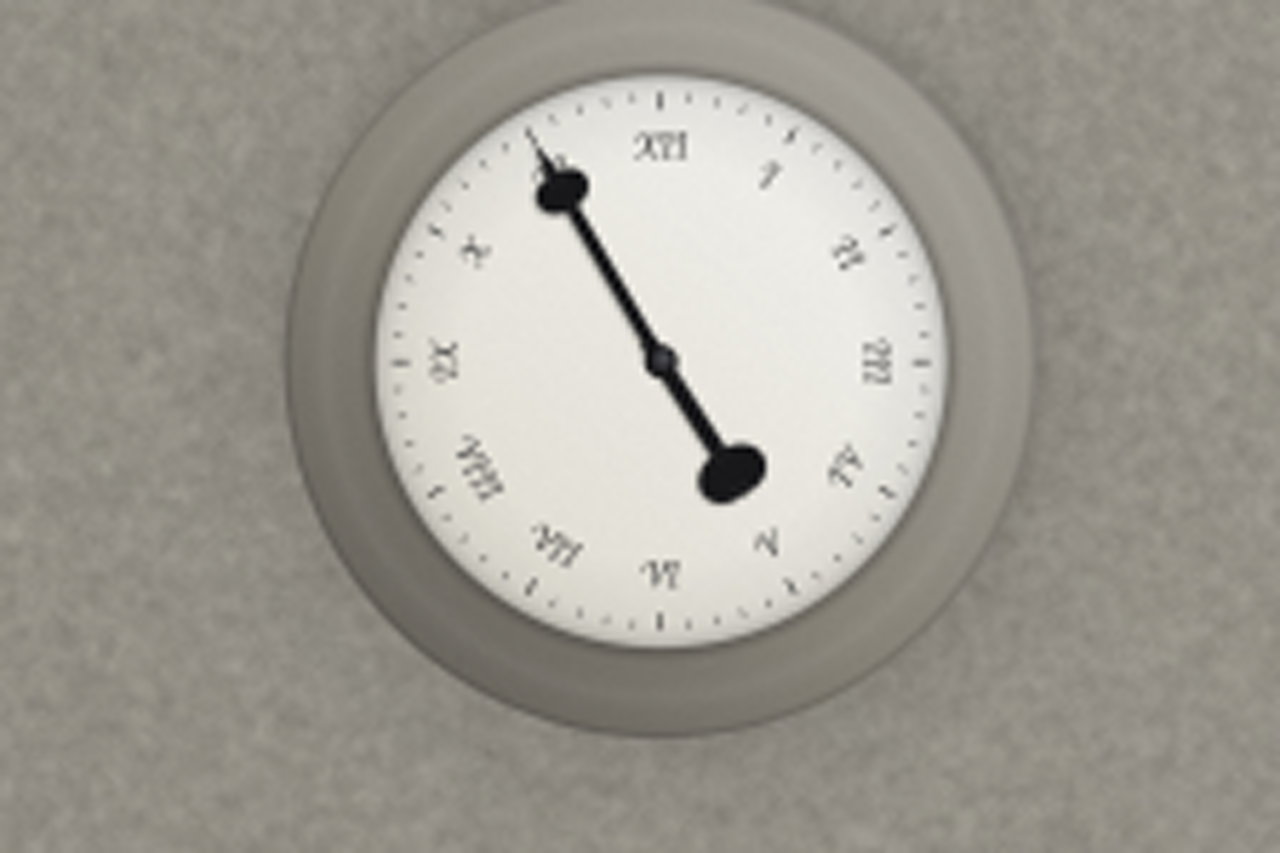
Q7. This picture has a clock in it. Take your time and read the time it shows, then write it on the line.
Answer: 4:55
